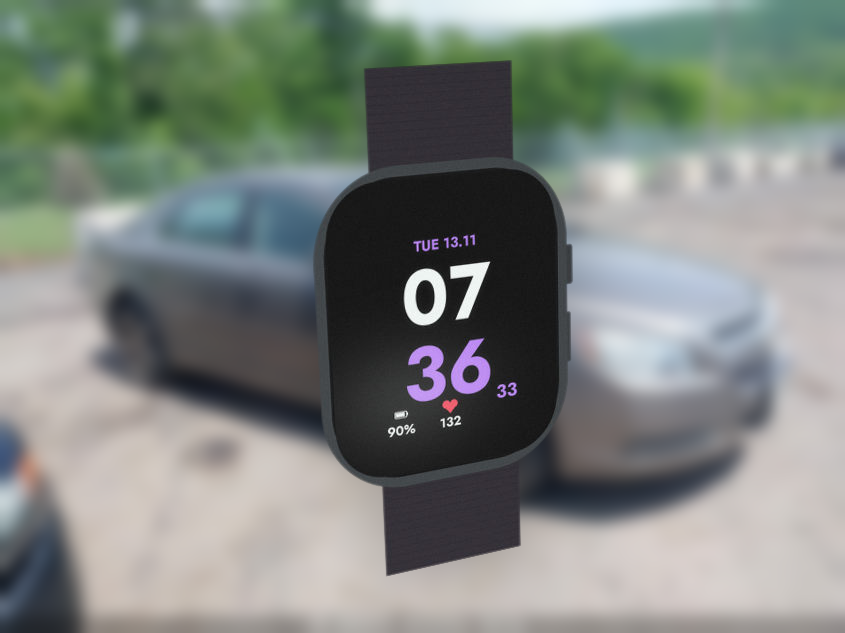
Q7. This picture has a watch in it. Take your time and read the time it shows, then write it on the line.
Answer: 7:36:33
